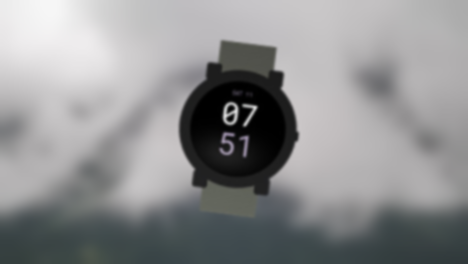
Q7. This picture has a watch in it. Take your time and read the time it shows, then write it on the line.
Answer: 7:51
